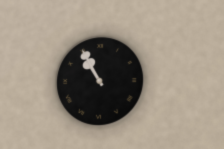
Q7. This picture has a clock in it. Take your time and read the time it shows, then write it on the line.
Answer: 10:55
